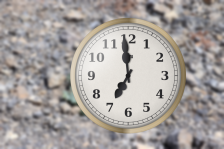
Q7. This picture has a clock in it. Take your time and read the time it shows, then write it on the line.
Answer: 6:59
